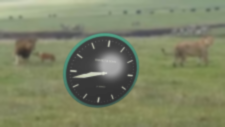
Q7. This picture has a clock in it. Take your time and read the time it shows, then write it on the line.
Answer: 8:43
